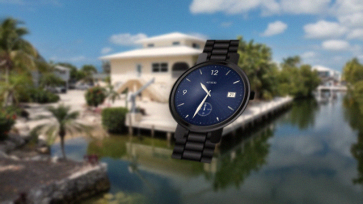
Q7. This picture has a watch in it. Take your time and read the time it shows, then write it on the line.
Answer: 10:33
